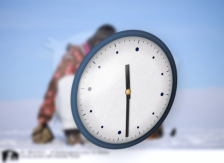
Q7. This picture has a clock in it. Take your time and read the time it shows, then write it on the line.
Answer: 11:28
